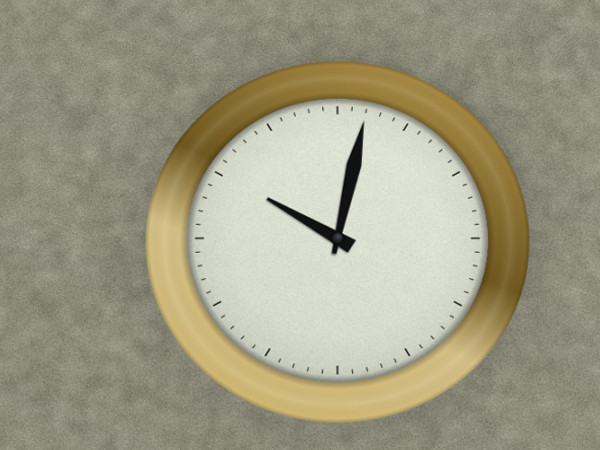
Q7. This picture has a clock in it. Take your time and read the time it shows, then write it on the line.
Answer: 10:02
